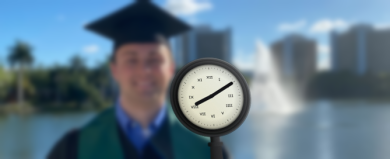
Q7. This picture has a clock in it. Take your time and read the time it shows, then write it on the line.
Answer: 8:10
